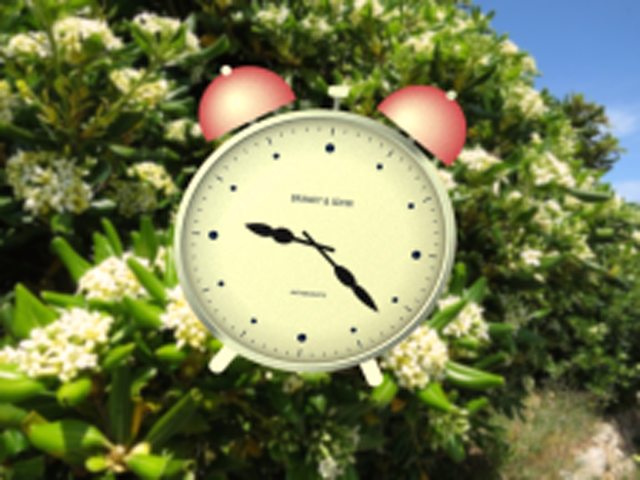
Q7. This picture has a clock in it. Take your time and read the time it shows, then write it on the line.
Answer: 9:22
